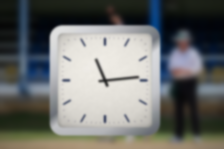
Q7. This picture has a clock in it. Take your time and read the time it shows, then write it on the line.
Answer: 11:14
